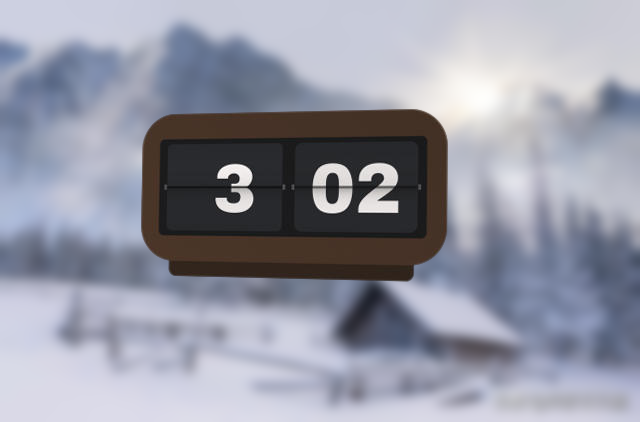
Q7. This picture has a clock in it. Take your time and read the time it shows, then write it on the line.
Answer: 3:02
